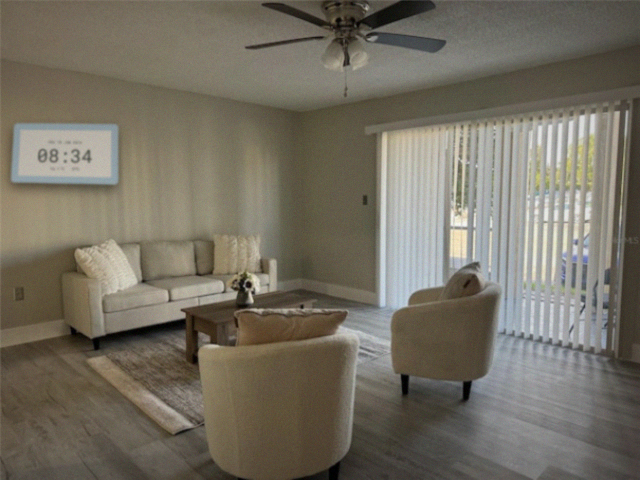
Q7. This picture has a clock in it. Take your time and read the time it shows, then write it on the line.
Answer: 8:34
